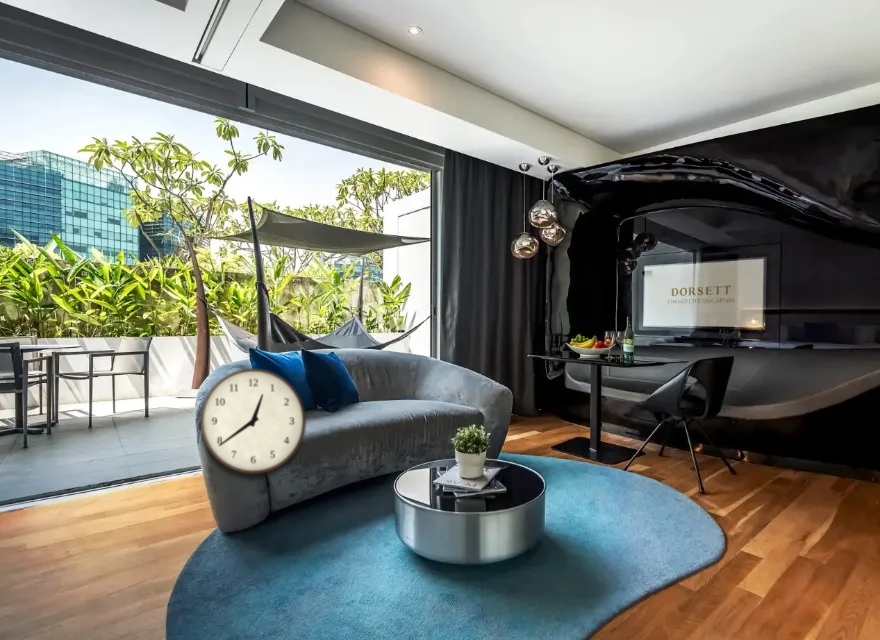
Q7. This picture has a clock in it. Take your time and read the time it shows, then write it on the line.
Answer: 12:39
